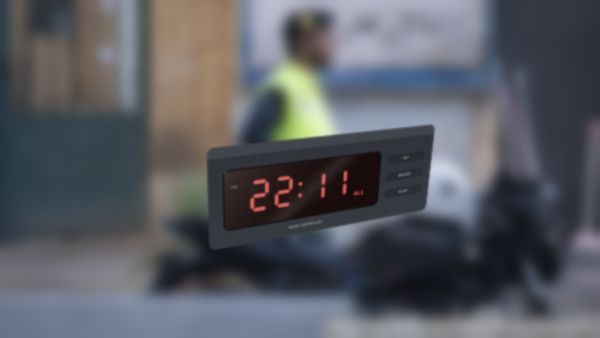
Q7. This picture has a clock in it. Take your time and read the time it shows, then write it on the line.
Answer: 22:11
